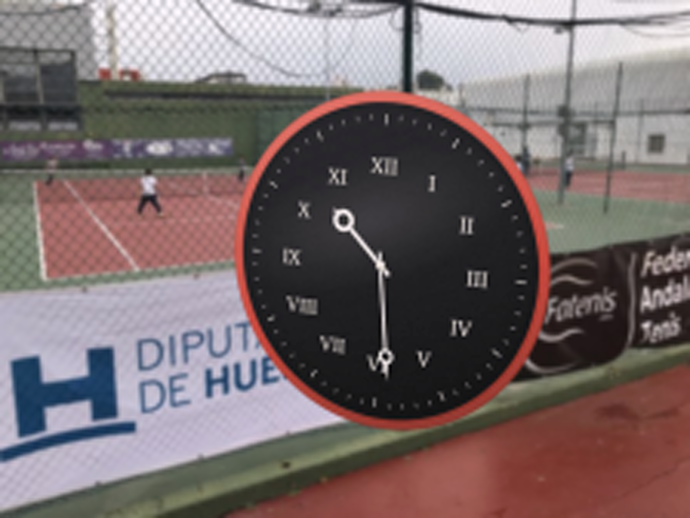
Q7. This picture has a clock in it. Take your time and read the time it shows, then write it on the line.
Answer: 10:29
